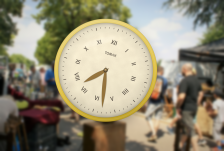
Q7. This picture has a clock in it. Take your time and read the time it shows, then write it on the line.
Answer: 7:28
